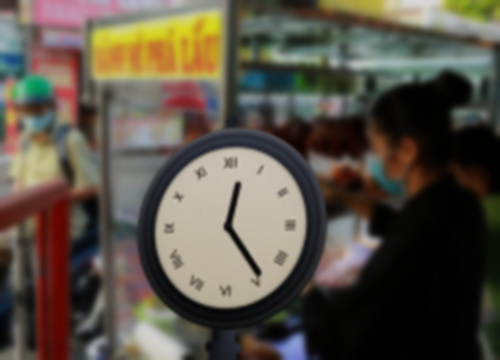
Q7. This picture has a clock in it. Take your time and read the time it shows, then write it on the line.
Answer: 12:24
